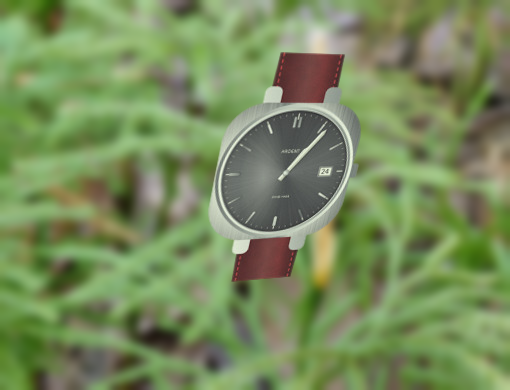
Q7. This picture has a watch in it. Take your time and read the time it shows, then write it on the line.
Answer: 1:06
